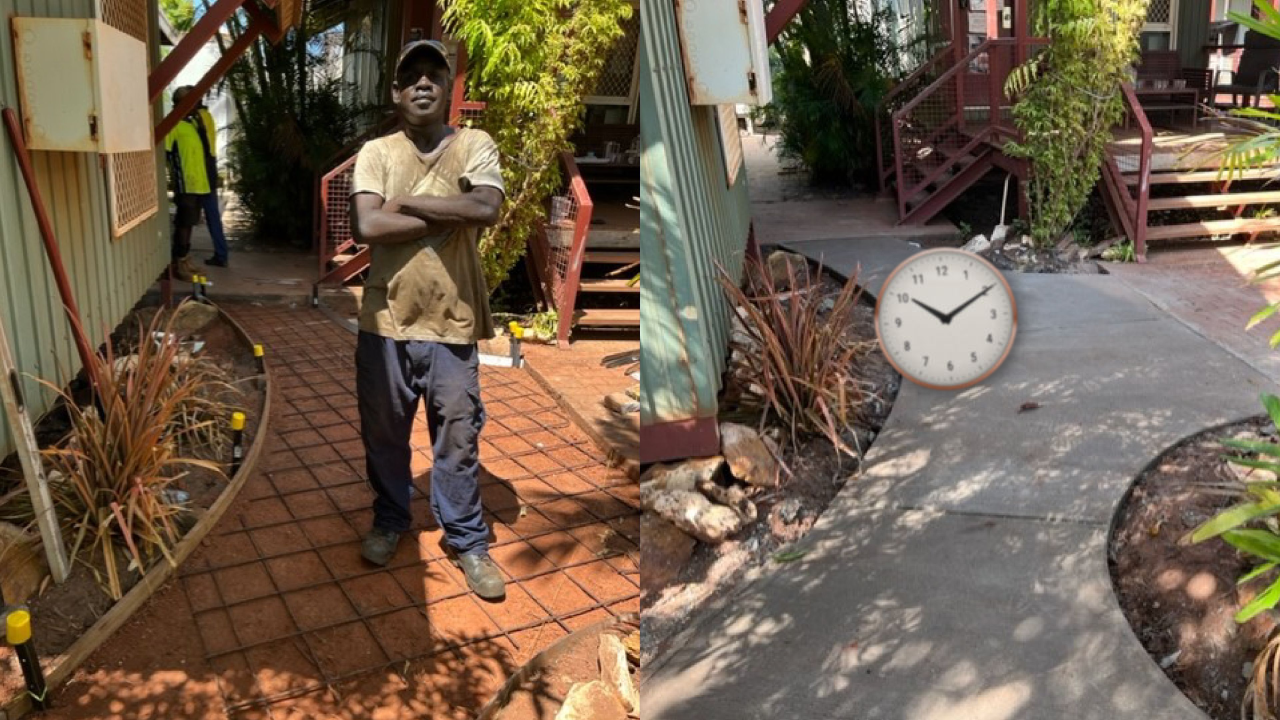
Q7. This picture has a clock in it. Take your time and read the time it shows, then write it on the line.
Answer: 10:10
